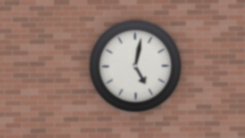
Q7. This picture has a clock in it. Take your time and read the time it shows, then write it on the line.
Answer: 5:02
